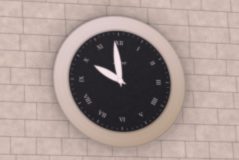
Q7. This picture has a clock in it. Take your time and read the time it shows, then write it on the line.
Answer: 9:59
